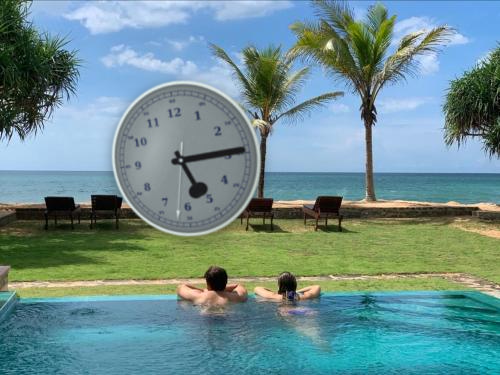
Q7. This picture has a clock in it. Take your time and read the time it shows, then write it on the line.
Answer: 5:14:32
